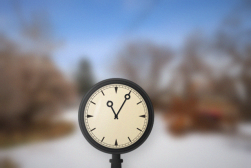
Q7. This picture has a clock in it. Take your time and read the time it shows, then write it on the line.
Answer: 11:05
